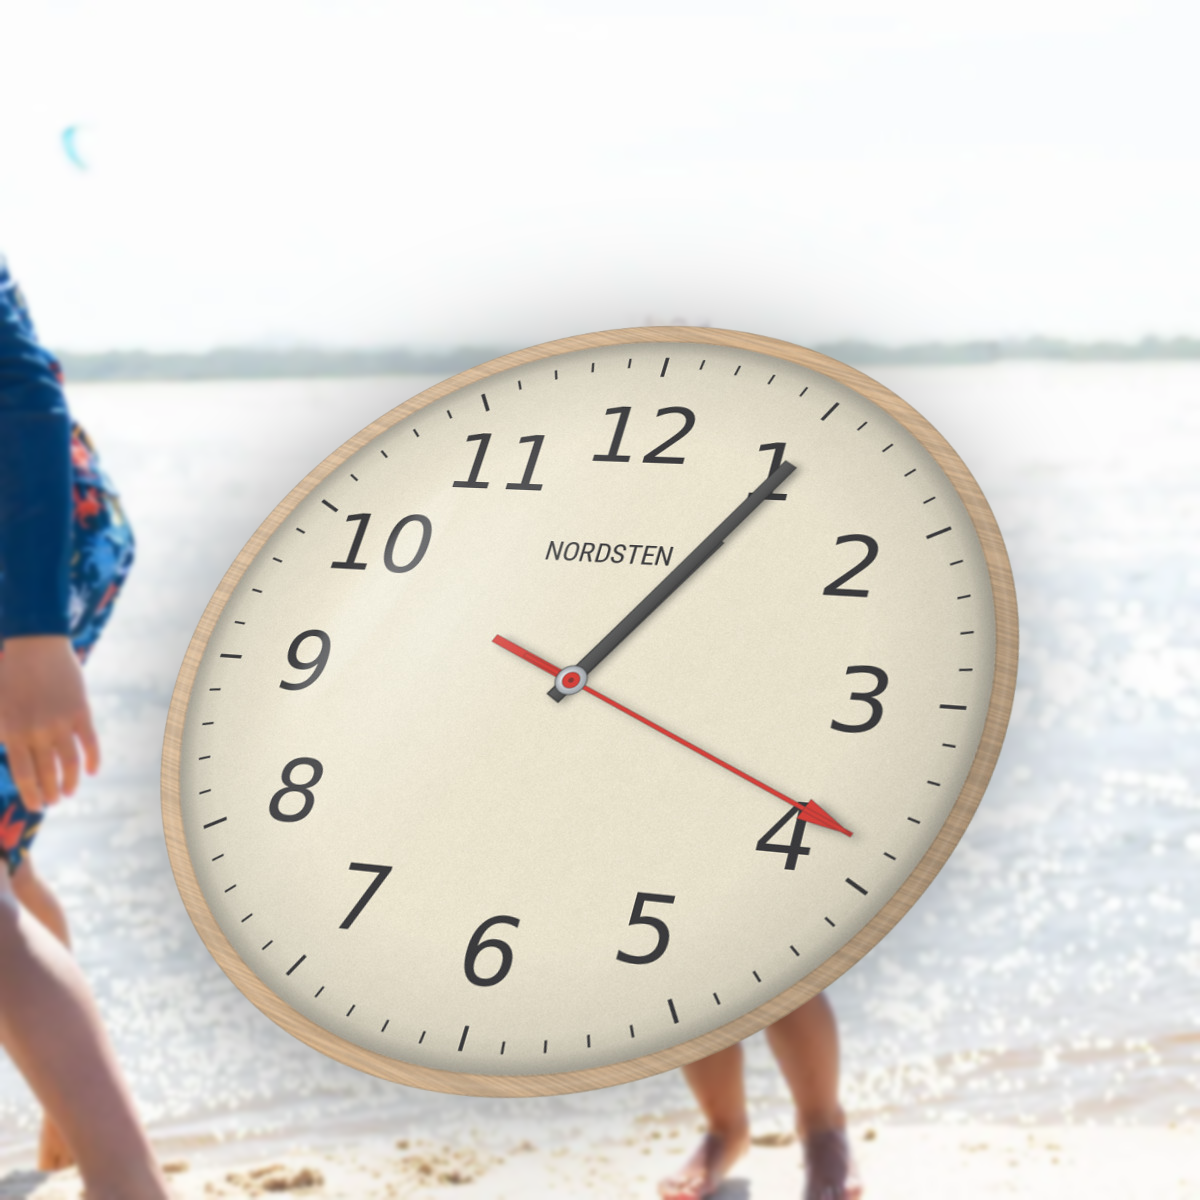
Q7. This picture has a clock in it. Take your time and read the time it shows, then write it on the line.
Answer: 1:05:19
